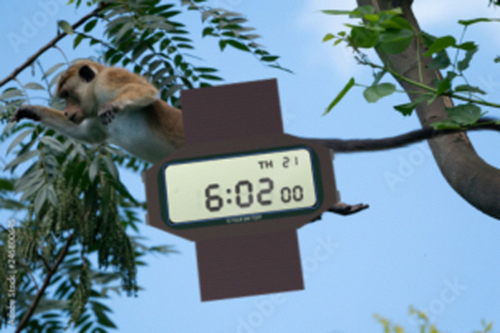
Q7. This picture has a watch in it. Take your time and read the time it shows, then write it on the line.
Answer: 6:02:00
